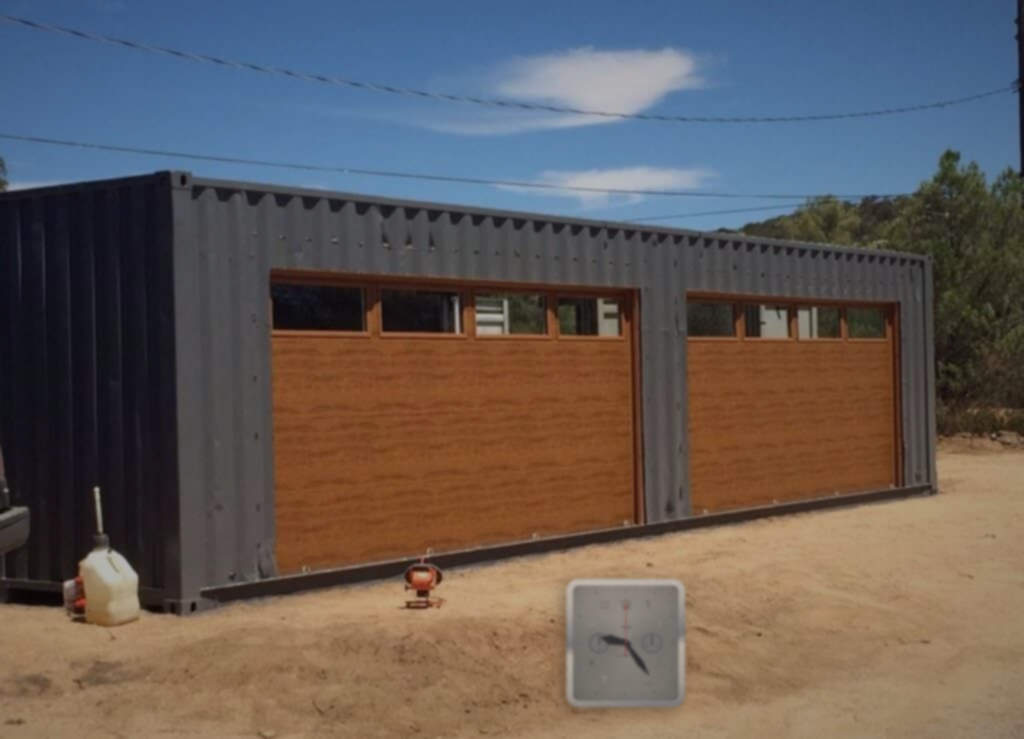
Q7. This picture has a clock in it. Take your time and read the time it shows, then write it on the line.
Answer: 9:24
